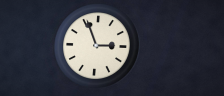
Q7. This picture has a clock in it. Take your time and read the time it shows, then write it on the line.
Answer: 2:56
